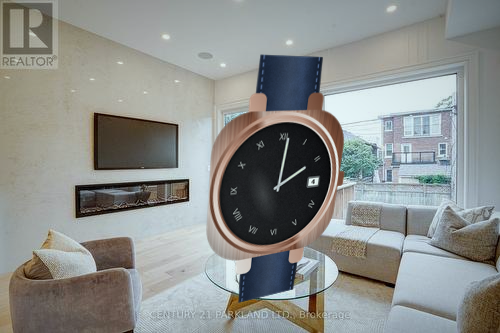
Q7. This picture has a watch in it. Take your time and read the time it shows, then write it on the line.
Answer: 2:01
